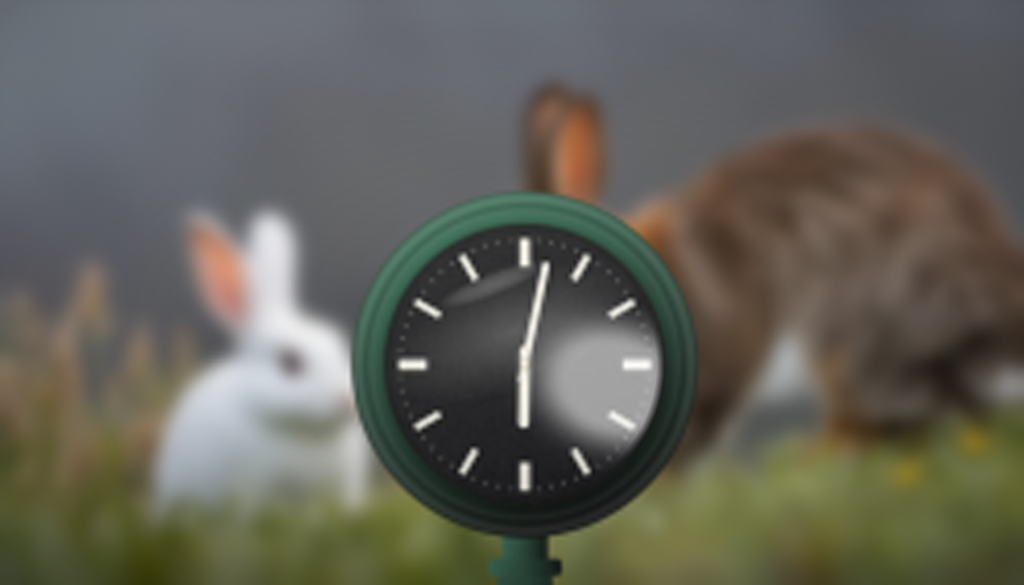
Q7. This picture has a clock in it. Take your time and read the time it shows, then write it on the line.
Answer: 6:02
